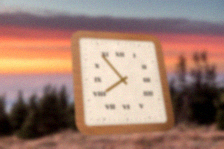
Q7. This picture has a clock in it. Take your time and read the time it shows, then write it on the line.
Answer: 7:54
